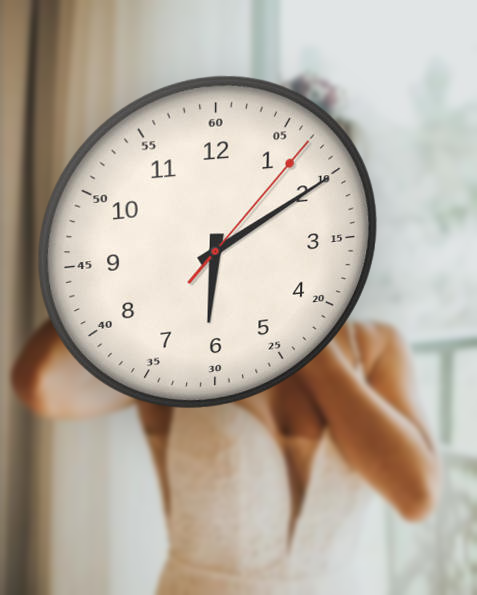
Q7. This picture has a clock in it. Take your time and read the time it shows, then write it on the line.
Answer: 6:10:07
